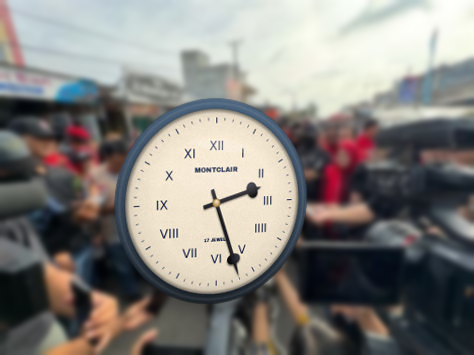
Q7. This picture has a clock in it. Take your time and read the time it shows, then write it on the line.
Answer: 2:27
